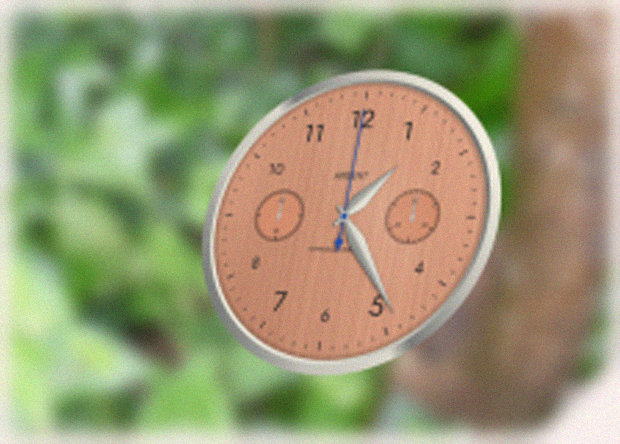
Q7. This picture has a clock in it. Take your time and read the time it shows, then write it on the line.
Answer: 1:24
